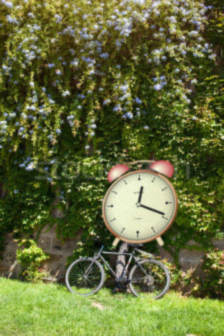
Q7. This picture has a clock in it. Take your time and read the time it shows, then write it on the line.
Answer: 12:19
